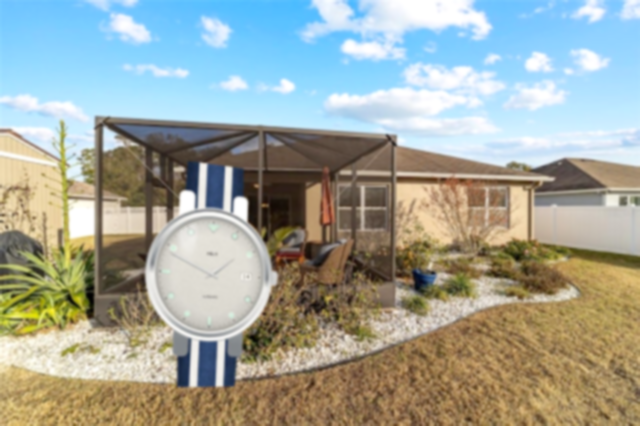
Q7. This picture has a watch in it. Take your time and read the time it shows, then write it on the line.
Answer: 1:49
